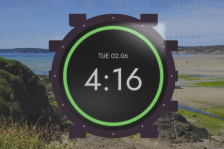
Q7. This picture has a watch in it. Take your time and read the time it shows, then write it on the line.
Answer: 4:16
